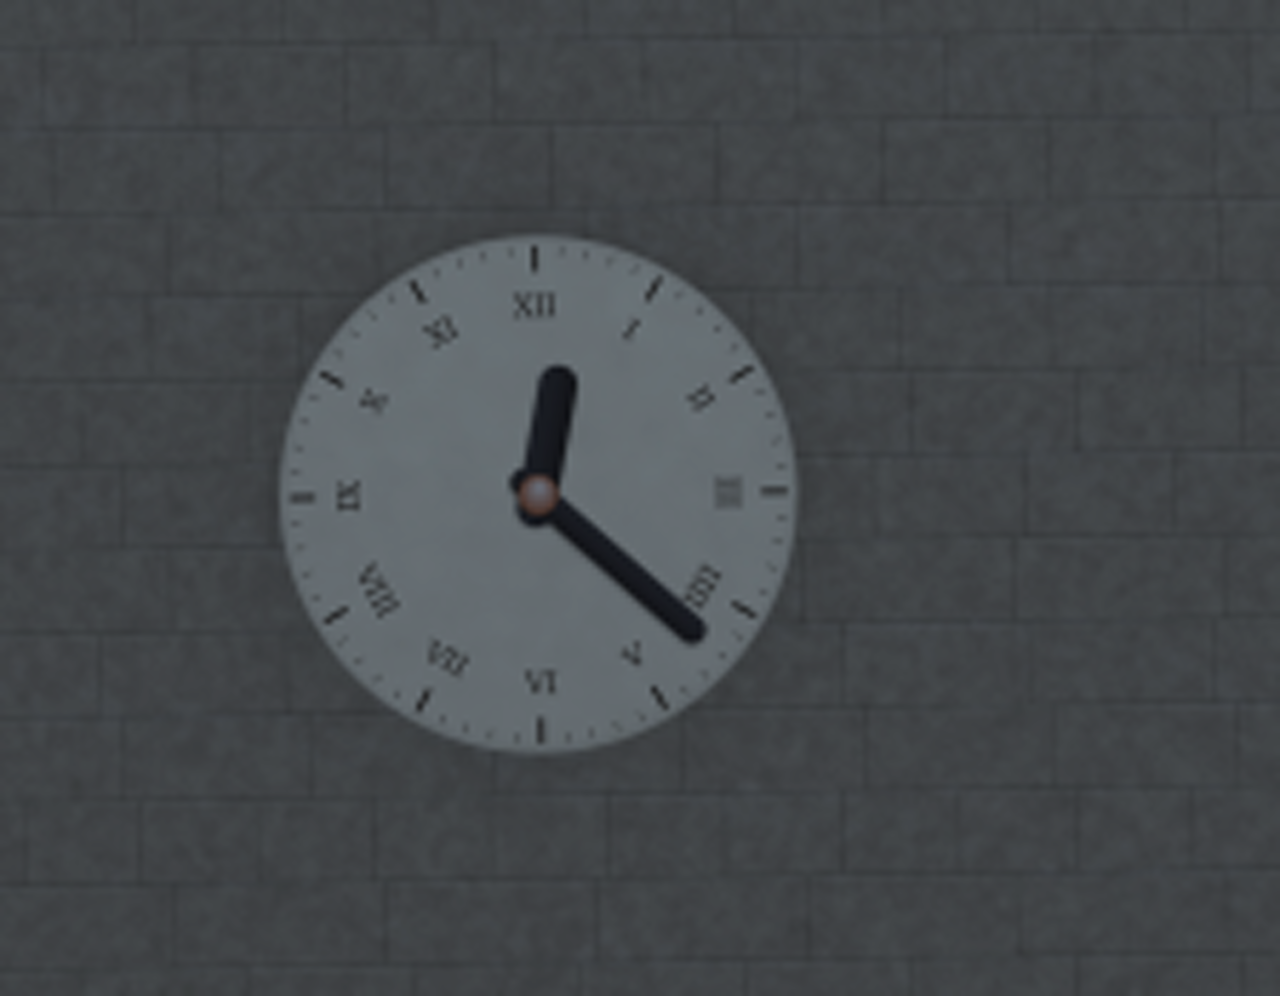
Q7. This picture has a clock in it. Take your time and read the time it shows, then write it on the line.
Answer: 12:22
